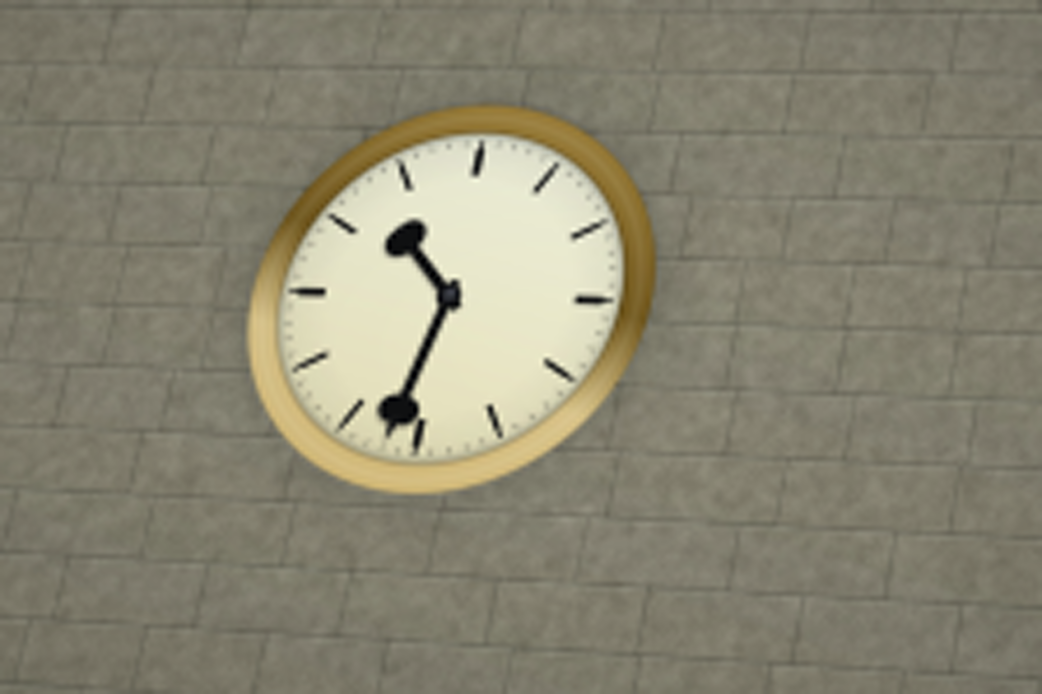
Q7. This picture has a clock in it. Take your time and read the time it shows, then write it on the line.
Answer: 10:32
